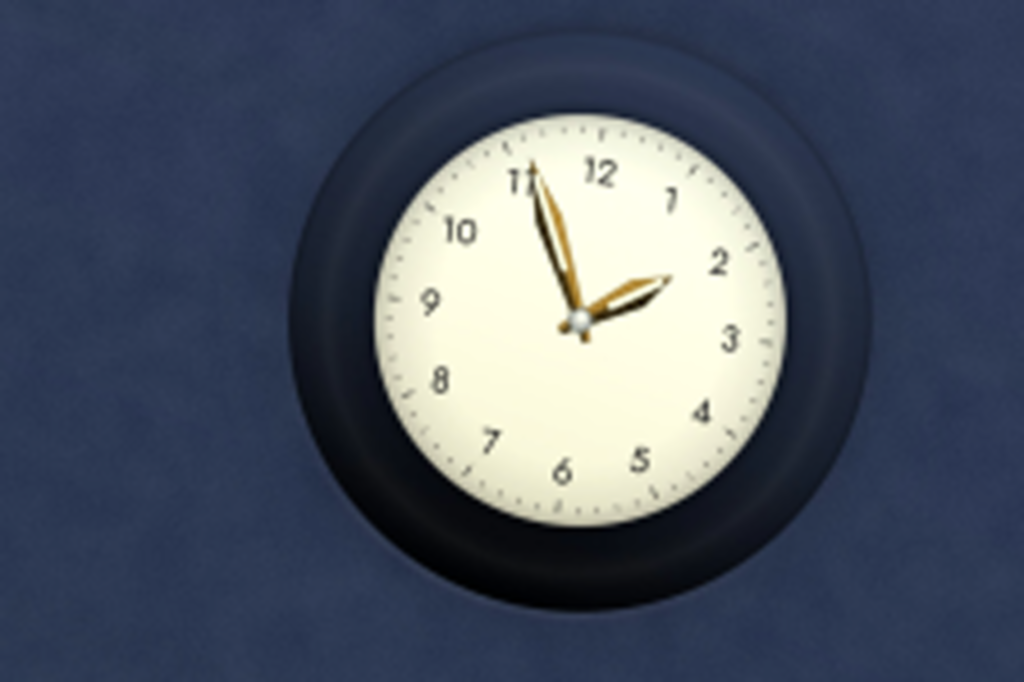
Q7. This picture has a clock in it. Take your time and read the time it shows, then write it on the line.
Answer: 1:56
